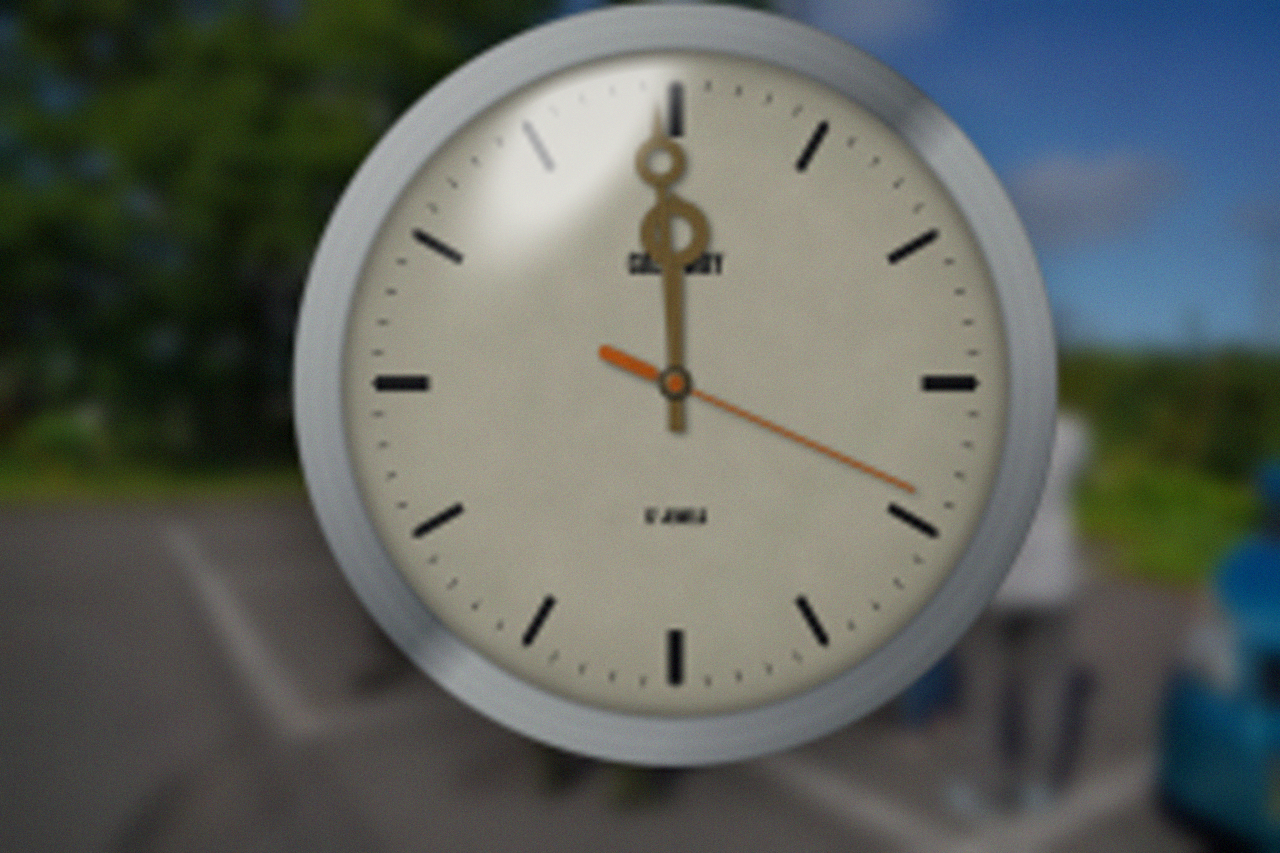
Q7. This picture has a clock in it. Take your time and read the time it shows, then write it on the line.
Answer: 11:59:19
